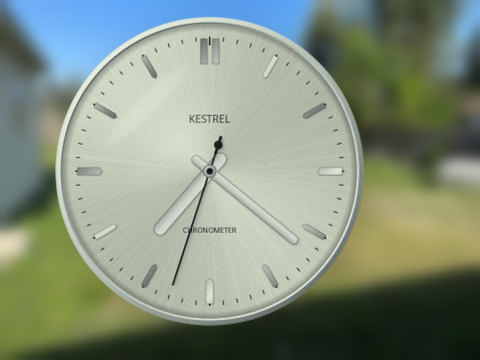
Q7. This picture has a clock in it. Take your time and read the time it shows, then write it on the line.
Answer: 7:21:33
